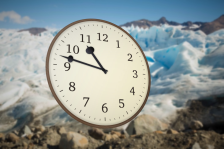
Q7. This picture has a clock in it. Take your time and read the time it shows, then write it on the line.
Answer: 10:47
